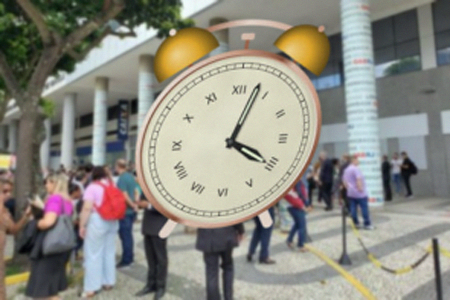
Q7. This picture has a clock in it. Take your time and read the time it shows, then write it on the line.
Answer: 4:03
